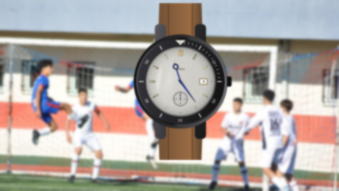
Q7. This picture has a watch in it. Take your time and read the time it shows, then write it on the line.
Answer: 11:24
